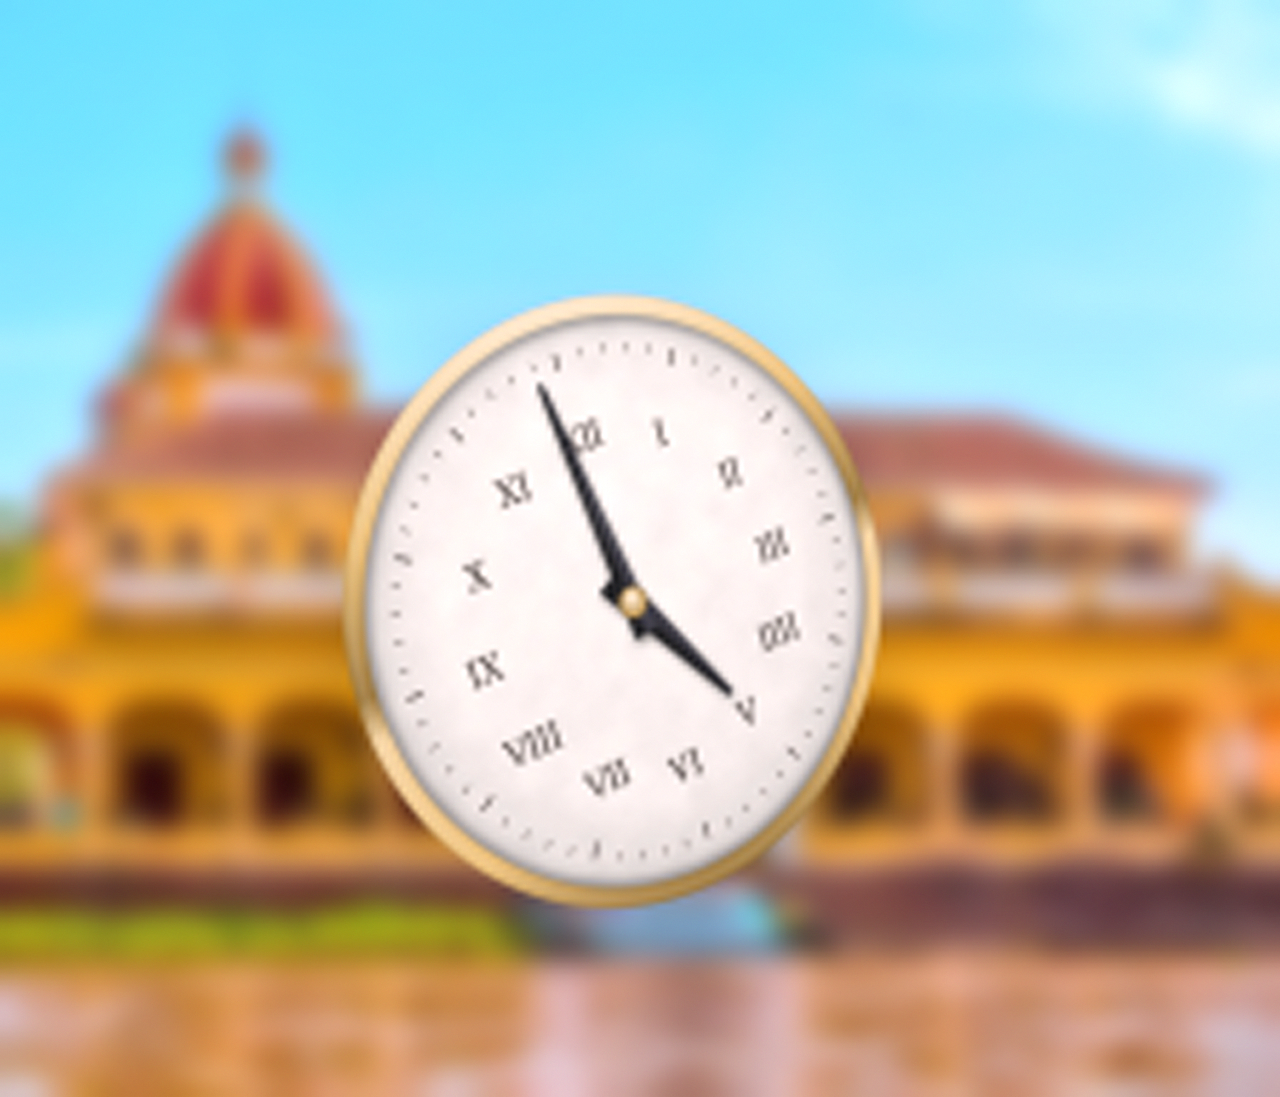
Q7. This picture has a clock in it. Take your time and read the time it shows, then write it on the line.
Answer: 4:59
